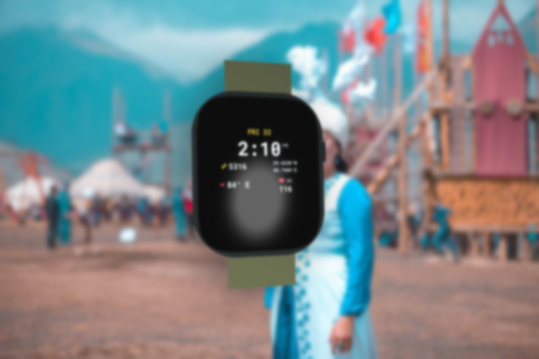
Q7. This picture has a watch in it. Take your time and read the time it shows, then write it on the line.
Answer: 2:10
